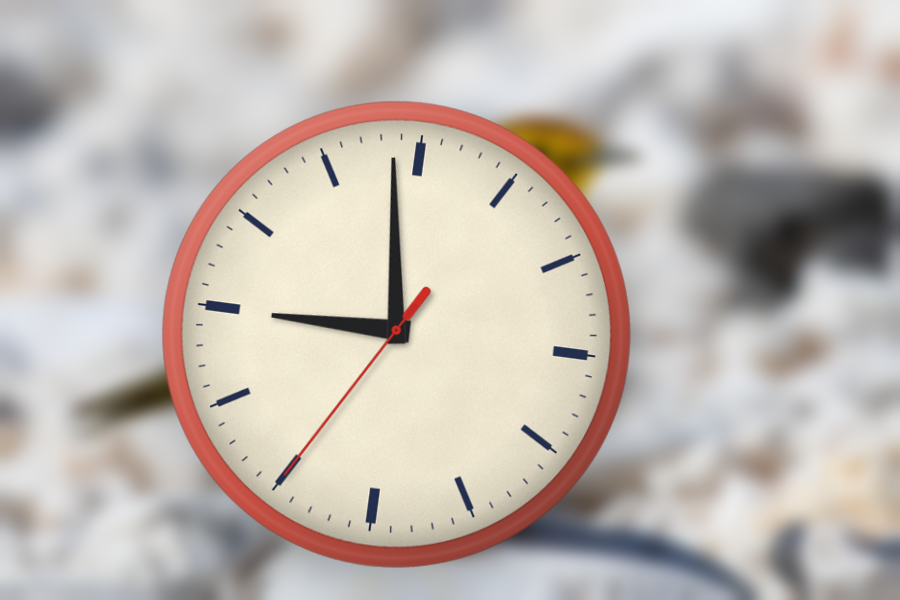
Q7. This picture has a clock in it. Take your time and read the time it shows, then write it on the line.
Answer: 8:58:35
